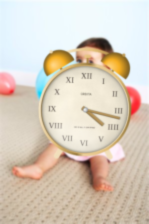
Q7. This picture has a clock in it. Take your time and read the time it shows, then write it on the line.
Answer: 4:17
